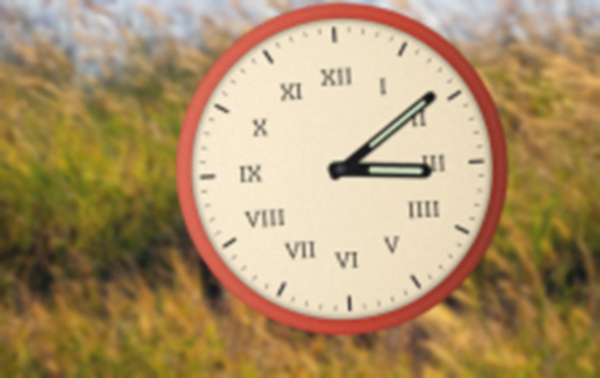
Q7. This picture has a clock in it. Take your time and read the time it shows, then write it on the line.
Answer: 3:09
